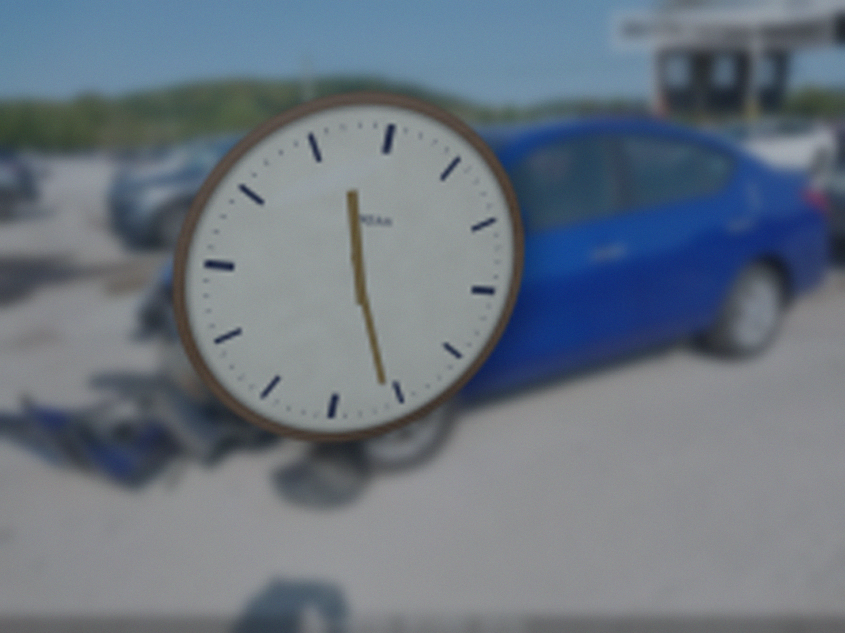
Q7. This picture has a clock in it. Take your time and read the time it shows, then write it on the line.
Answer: 11:26
